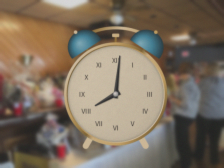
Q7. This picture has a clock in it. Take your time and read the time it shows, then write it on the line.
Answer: 8:01
